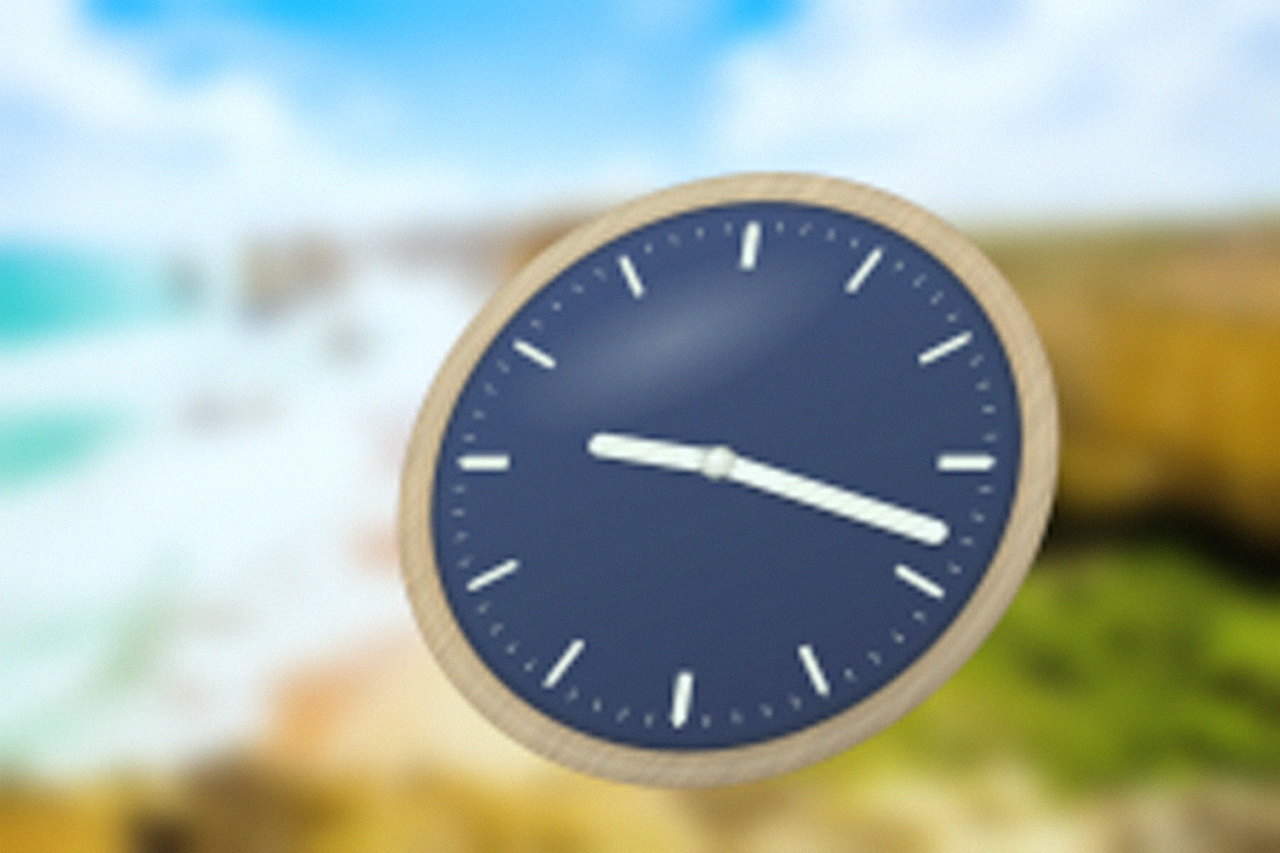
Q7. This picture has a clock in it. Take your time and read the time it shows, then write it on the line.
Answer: 9:18
